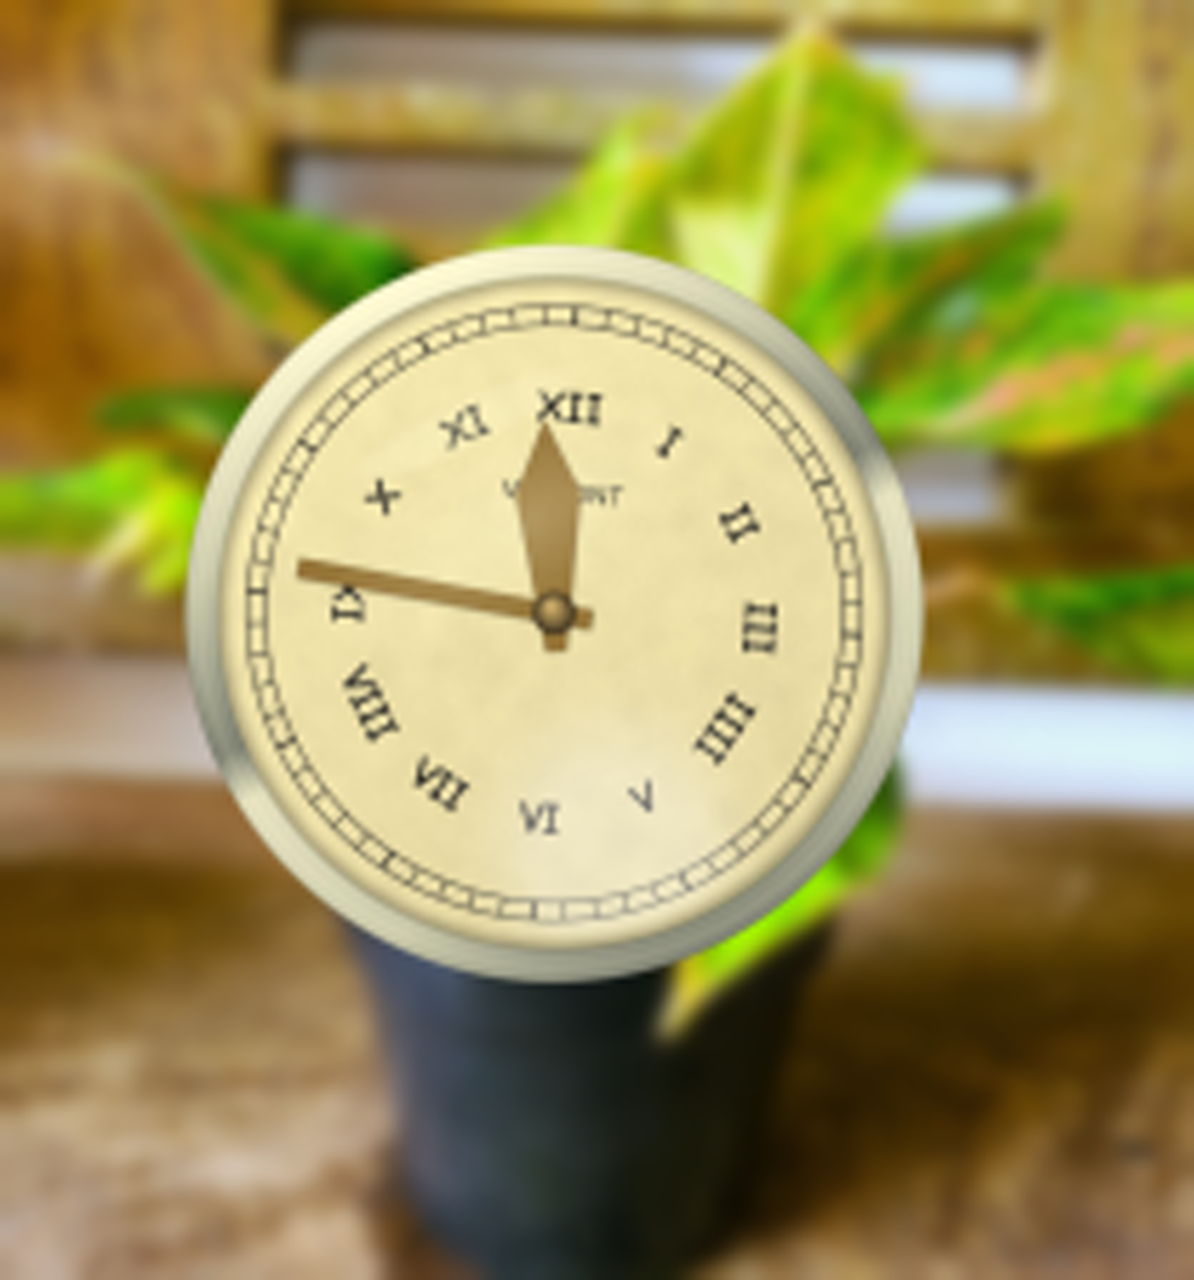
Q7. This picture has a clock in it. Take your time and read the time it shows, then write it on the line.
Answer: 11:46
